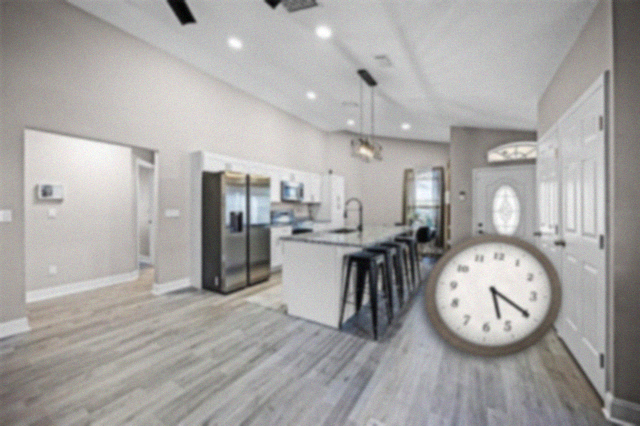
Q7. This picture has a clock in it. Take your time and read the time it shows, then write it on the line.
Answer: 5:20
